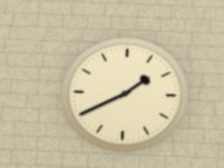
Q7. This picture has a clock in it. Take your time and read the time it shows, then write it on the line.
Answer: 1:40
